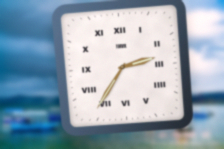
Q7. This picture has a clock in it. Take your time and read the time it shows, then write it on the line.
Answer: 2:36
